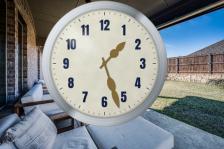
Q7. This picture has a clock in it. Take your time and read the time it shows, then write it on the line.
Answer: 1:27
